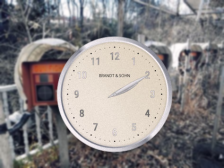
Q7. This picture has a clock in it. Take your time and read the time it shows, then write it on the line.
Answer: 2:10
